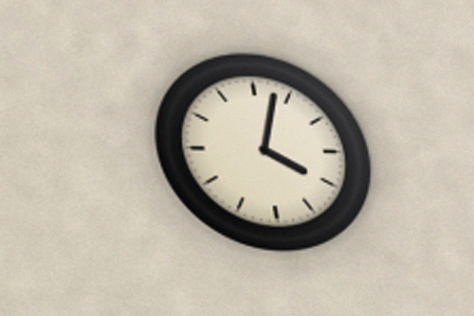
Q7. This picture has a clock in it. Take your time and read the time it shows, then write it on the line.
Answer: 4:03
